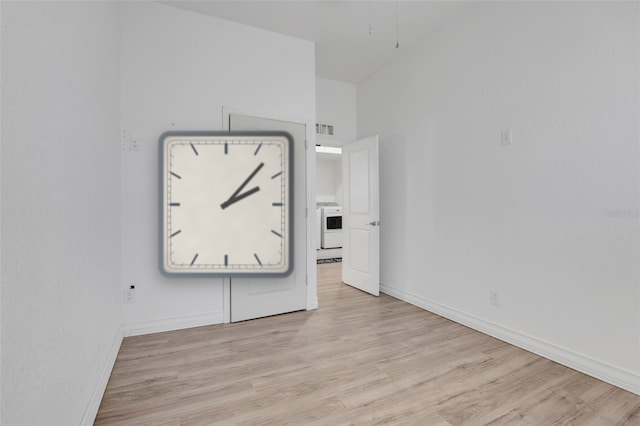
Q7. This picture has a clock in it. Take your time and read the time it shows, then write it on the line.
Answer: 2:07
